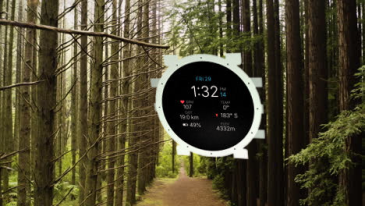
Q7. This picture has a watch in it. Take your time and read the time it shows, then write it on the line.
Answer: 1:32
